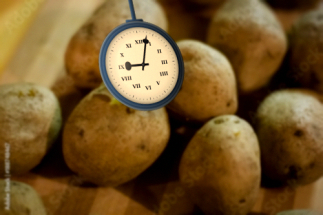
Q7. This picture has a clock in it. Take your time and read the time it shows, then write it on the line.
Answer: 9:03
